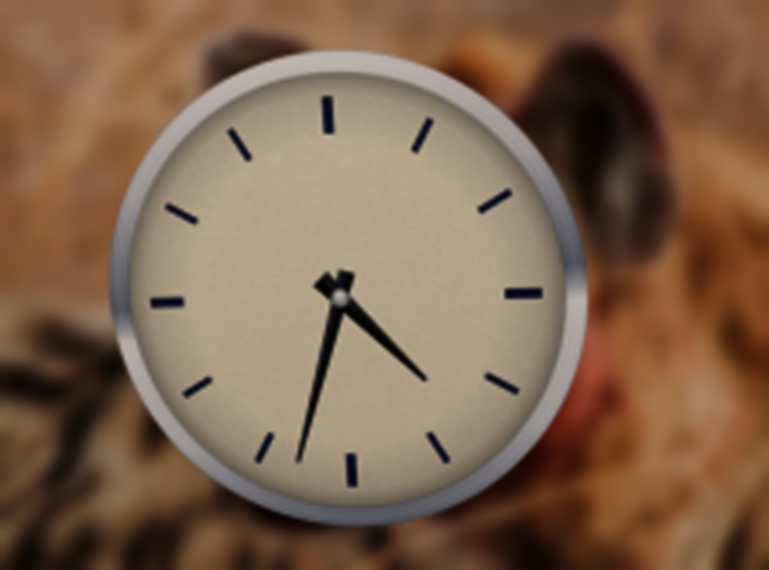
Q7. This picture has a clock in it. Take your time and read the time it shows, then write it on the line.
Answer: 4:33
